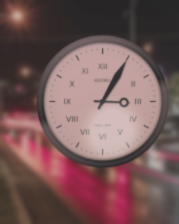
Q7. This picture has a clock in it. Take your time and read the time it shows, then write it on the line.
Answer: 3:05
